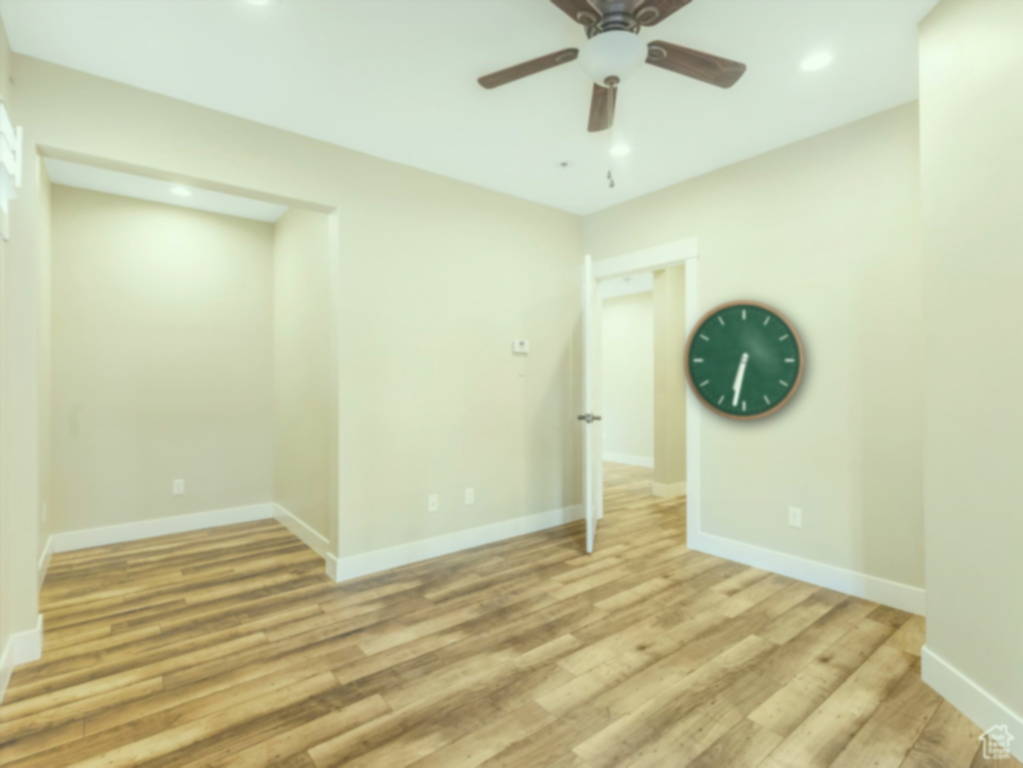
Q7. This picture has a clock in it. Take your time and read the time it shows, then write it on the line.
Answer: 6:32
